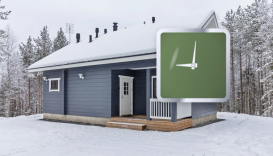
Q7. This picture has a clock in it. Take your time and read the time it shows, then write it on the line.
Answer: 9:01
